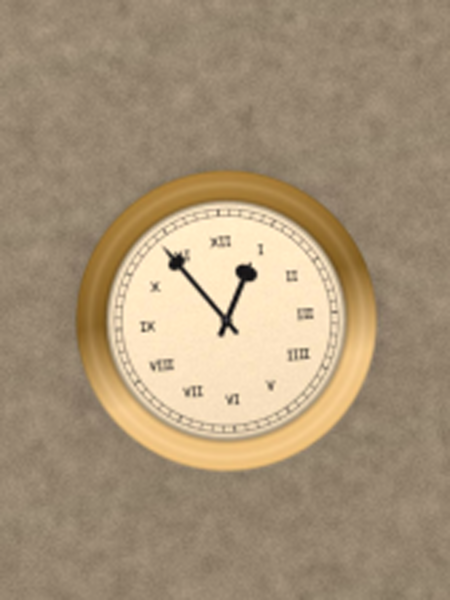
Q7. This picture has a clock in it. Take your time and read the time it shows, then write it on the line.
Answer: 12:54
